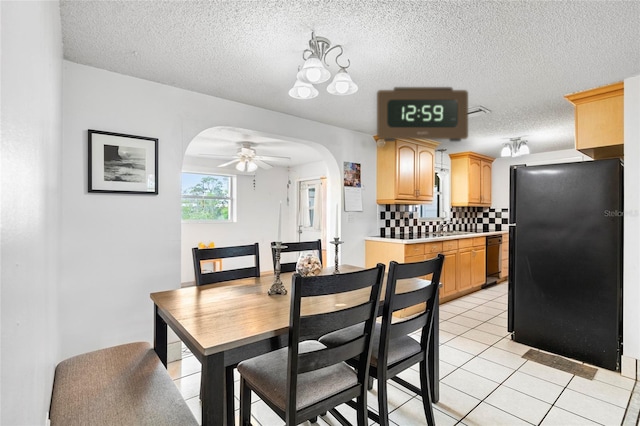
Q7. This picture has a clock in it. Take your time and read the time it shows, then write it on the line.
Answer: 12:59
